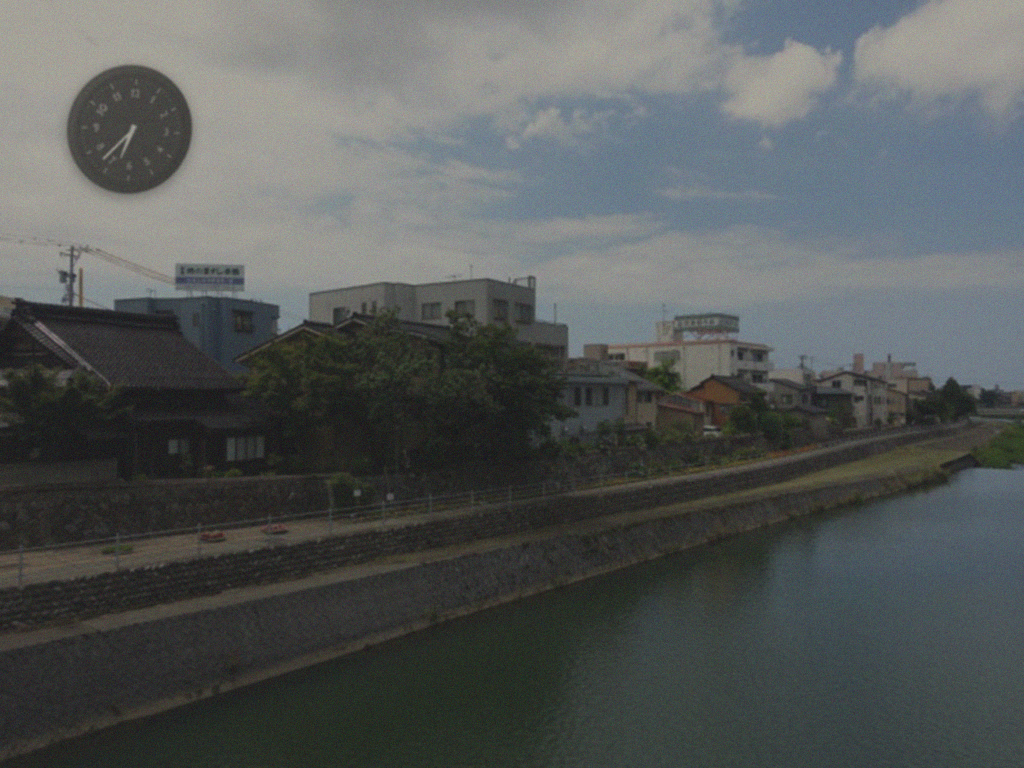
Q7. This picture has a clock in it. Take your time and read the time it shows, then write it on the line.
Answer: 6:37
